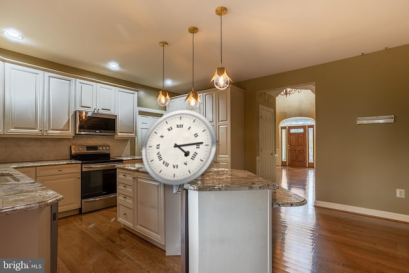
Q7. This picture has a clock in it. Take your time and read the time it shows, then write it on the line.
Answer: 4:14
